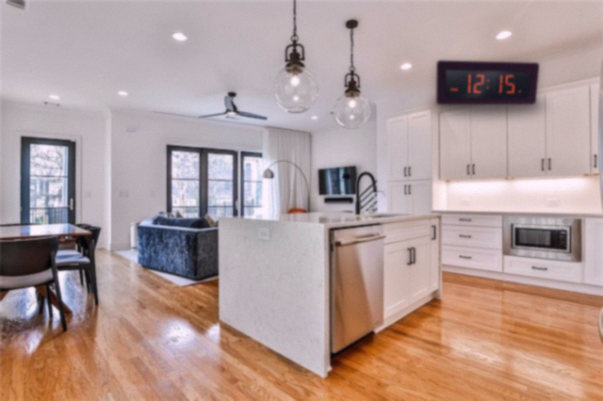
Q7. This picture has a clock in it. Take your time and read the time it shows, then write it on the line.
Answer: 12:15
